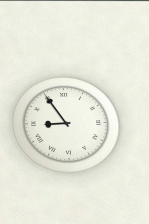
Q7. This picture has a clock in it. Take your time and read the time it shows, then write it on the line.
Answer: 8:55
